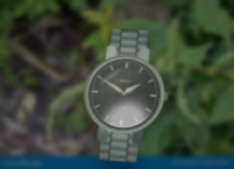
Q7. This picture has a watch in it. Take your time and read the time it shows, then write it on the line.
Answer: 1:50
